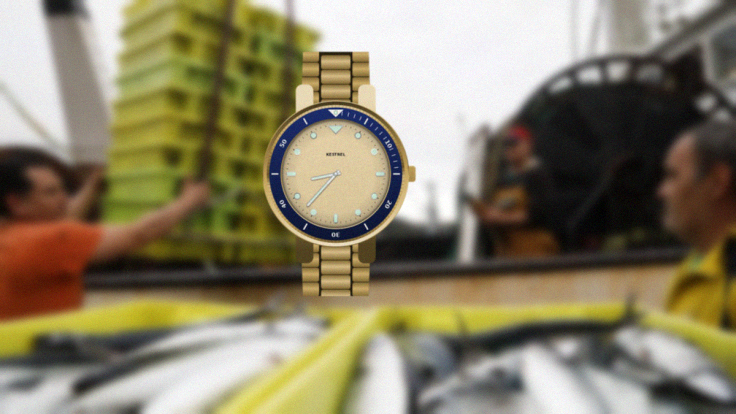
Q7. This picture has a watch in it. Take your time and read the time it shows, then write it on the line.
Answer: 8:37
